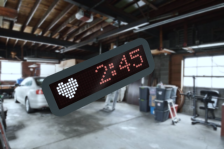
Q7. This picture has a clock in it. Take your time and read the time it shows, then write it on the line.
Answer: 2:45
